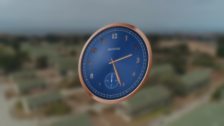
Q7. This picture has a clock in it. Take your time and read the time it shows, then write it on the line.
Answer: 2:26
